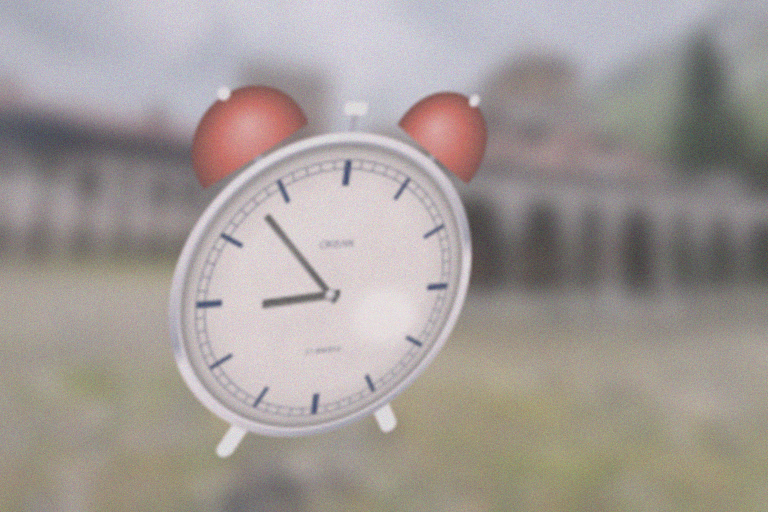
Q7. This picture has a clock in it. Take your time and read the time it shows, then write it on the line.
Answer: 8:53
